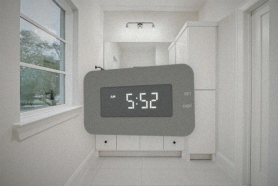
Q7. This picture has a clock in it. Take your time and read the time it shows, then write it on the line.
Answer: 5:52
